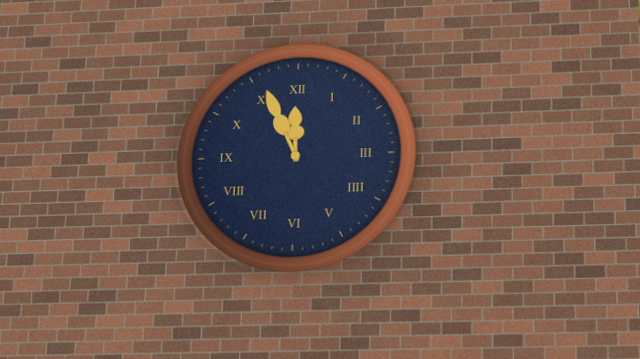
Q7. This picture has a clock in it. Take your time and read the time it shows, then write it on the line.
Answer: 11:56
